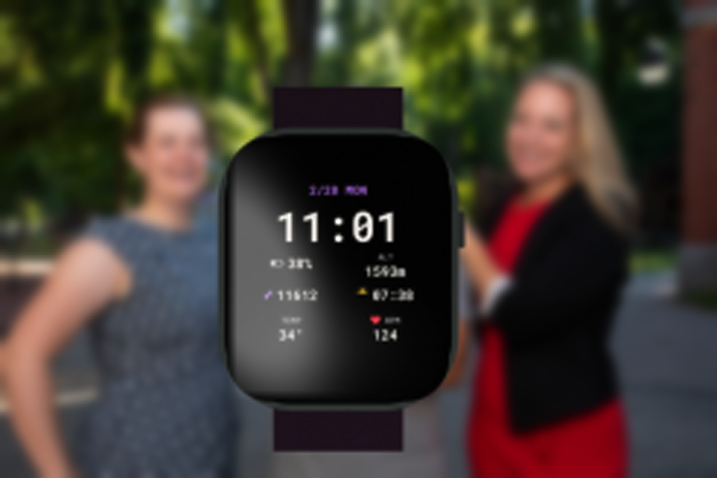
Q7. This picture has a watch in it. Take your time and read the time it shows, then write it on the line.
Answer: 11:01
